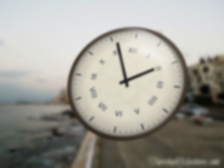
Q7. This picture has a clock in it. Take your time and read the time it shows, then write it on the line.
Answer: 1:56
